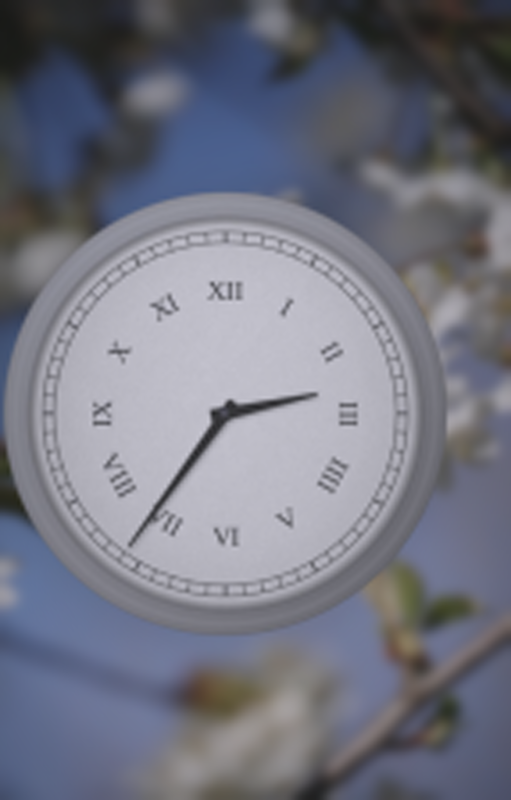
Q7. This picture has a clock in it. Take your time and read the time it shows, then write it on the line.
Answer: 2:36
